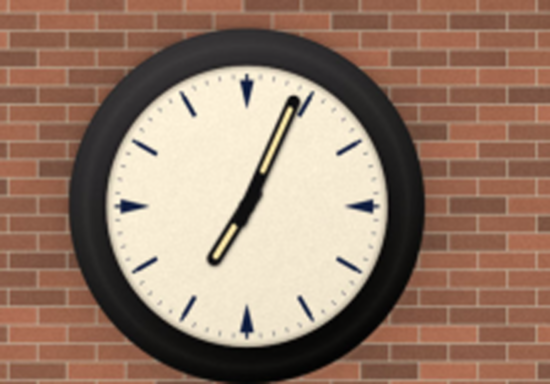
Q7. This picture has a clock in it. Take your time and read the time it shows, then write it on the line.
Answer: 7:04
